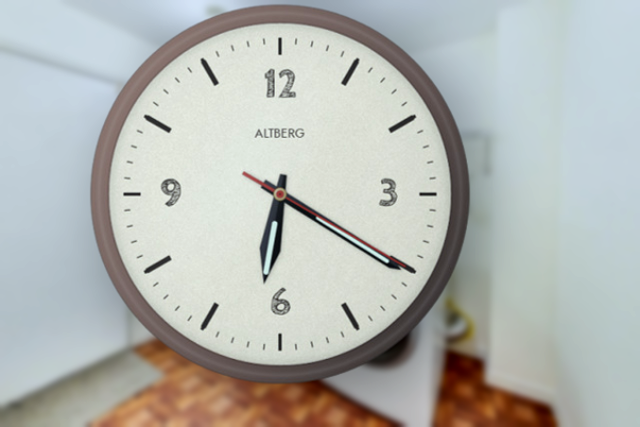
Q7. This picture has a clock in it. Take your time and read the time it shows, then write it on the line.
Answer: 6:20:20
